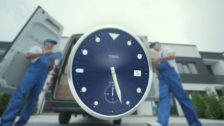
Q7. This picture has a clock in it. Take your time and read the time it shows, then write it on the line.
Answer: 5:27
